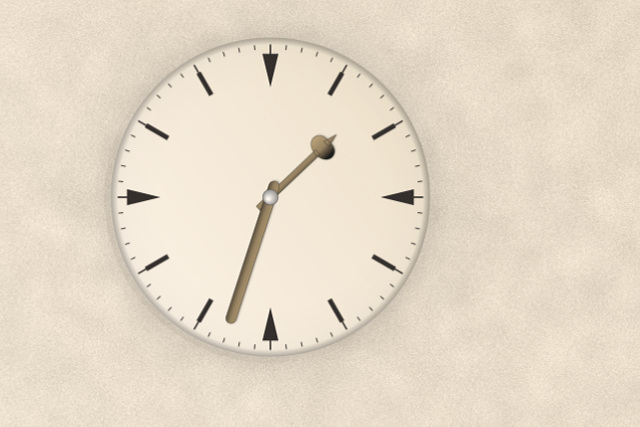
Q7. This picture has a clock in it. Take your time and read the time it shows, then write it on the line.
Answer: 1:33
